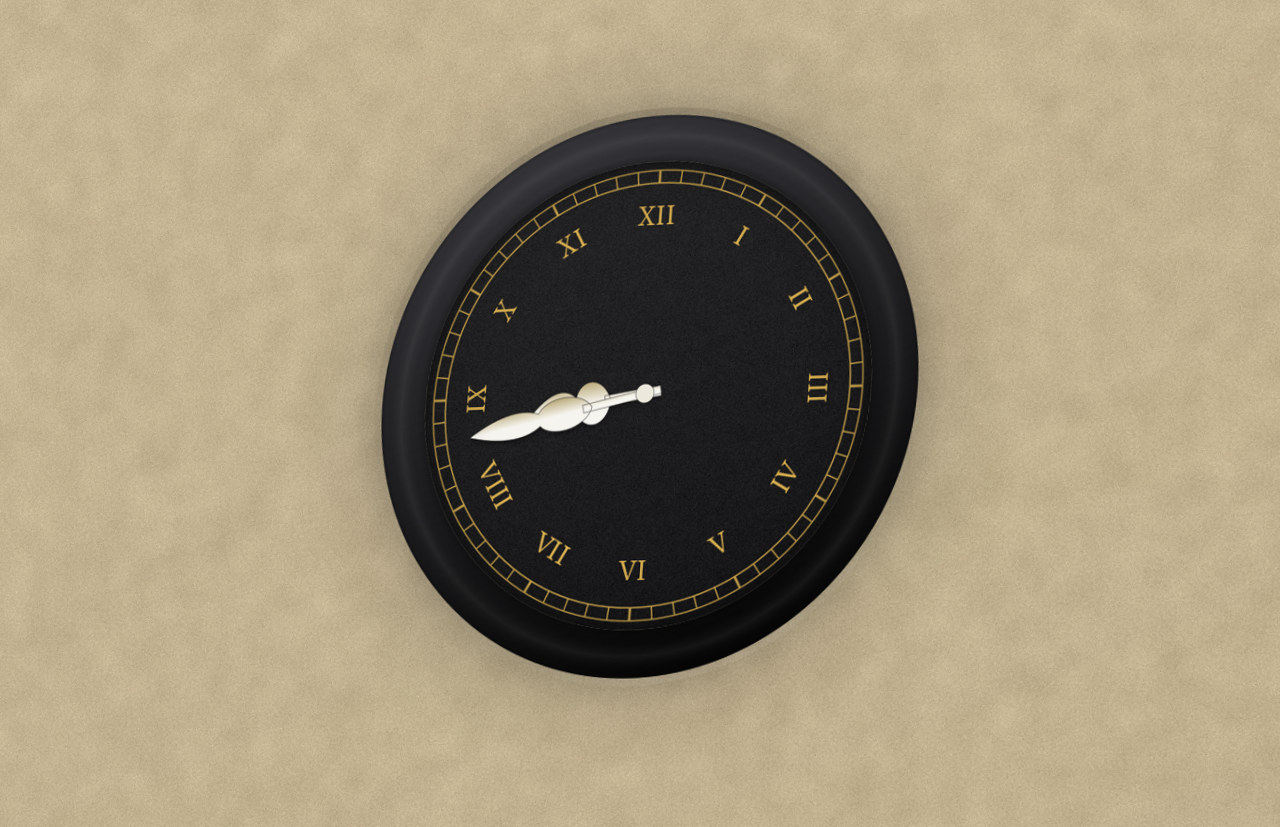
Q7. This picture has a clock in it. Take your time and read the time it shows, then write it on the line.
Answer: 8:43
